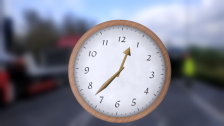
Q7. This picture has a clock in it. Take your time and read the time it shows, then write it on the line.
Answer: 12:37
